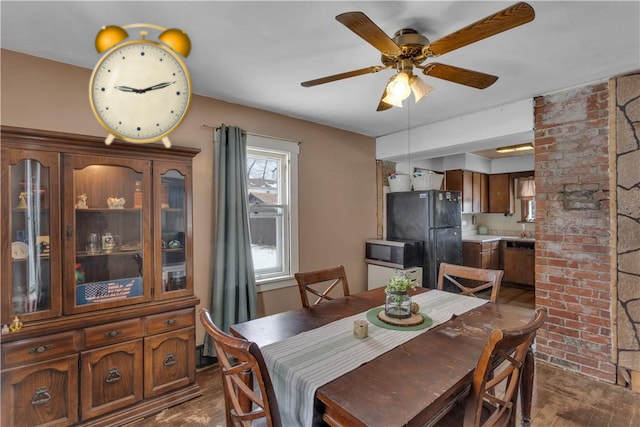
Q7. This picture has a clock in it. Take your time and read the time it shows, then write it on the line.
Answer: 9:12
